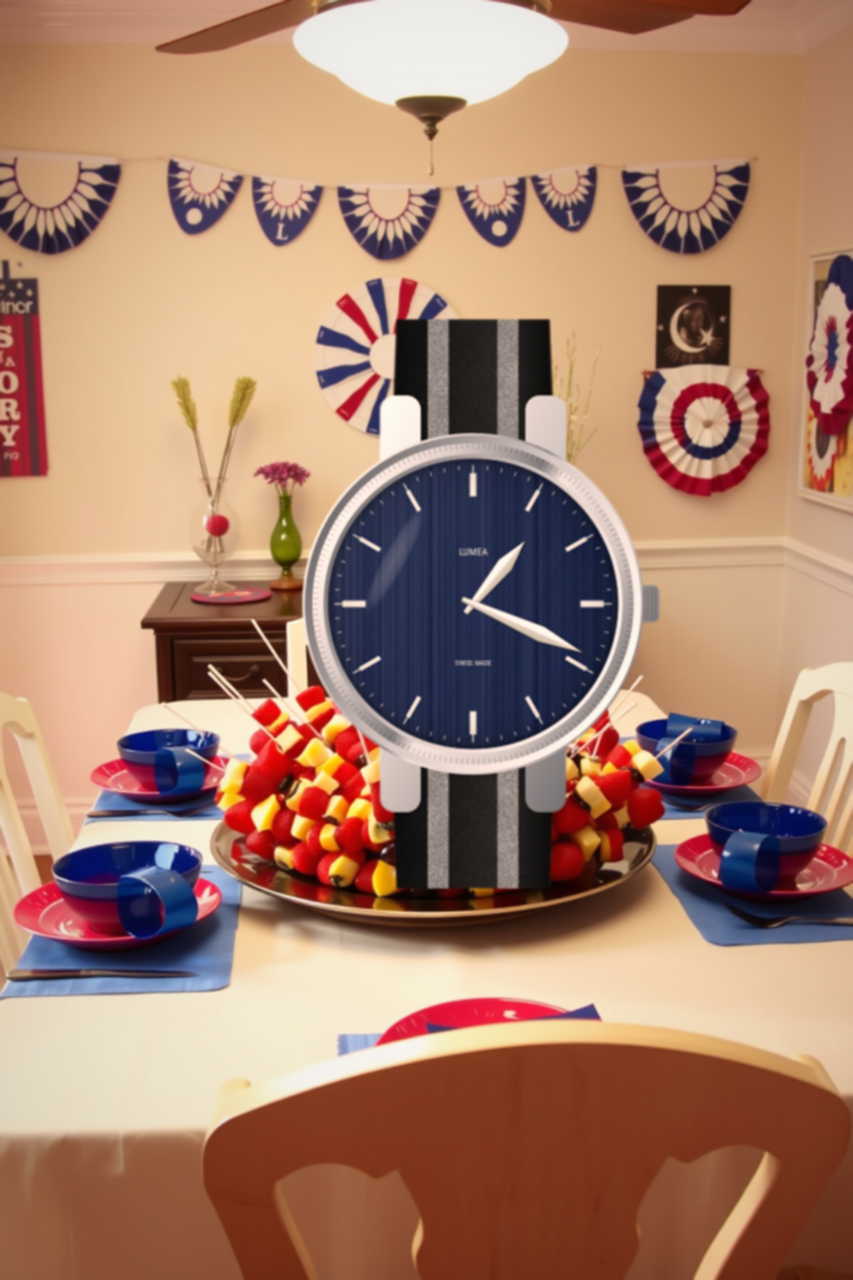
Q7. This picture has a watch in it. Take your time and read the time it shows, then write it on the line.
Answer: 1:19
